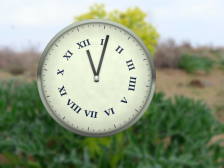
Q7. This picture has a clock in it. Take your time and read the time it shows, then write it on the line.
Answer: 12:06
